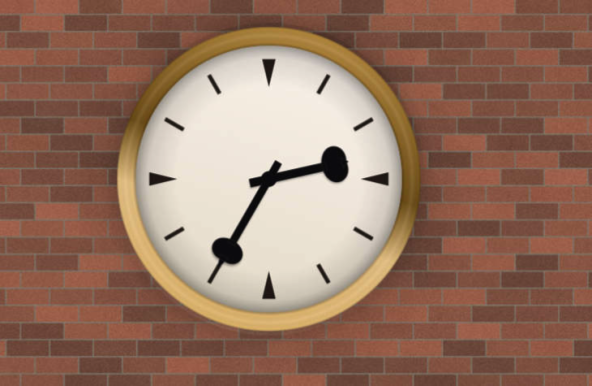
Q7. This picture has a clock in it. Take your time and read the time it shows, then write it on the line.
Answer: 2:35
